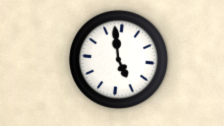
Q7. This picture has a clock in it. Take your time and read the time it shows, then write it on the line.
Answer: 4:58
